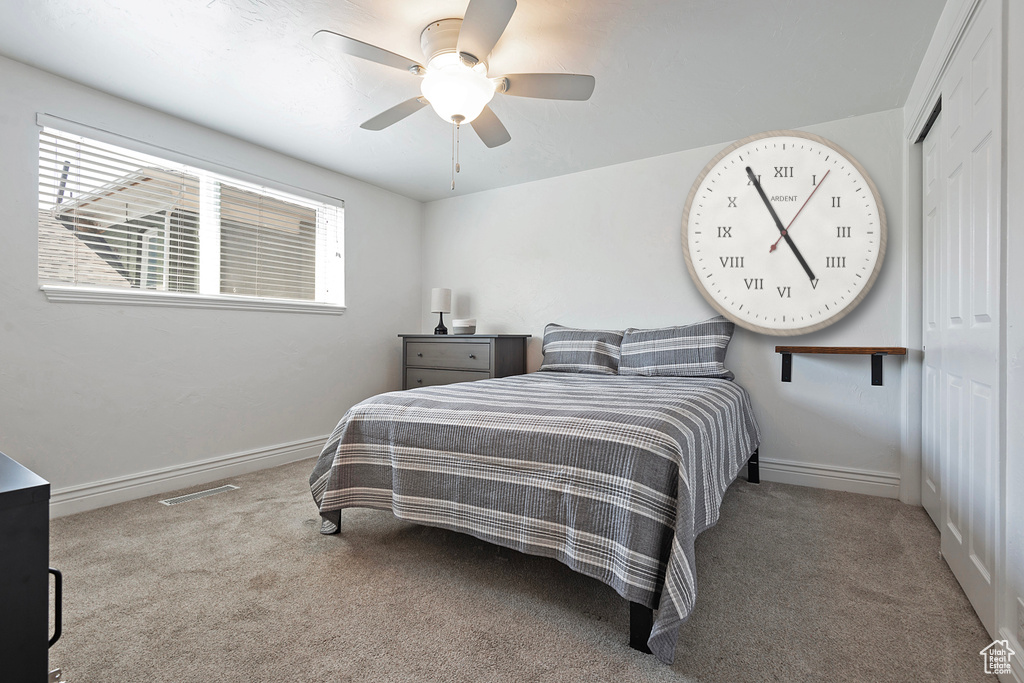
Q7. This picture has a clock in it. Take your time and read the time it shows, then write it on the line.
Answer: 4:55:06
